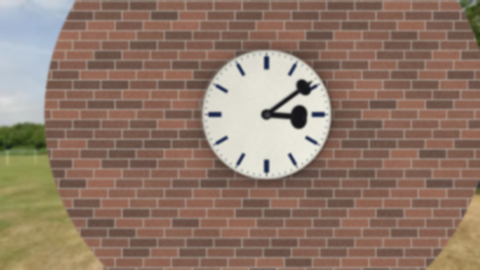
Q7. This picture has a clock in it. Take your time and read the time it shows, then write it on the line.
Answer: 3:09
